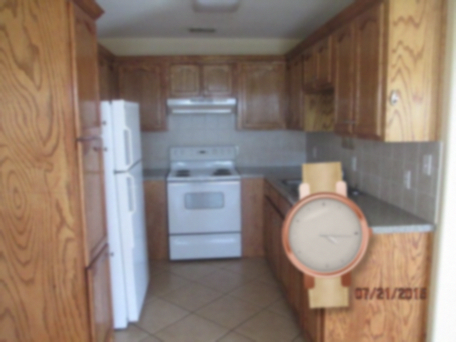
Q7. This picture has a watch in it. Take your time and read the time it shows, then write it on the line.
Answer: 4:16
